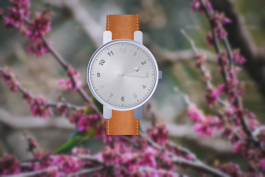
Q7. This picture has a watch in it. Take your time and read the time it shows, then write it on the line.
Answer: 2:16
